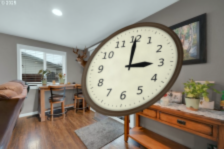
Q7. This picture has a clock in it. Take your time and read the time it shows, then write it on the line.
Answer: 3:00
